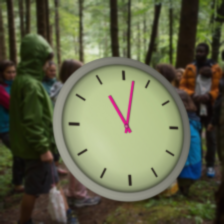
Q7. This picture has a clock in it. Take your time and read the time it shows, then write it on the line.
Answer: 11:02
